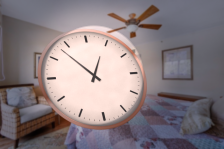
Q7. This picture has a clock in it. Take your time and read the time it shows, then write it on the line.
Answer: 12:53
